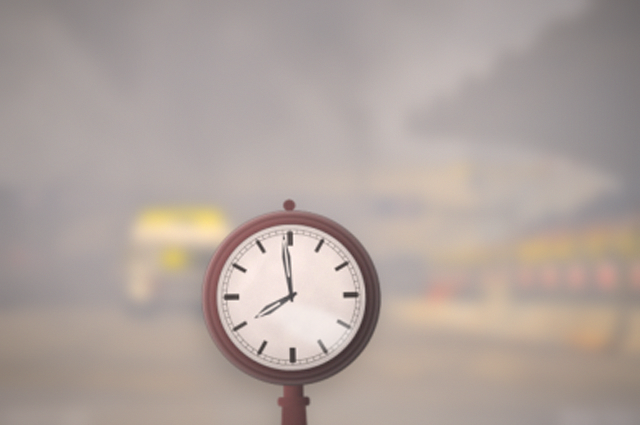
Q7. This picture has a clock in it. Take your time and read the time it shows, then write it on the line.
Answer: 7:59
